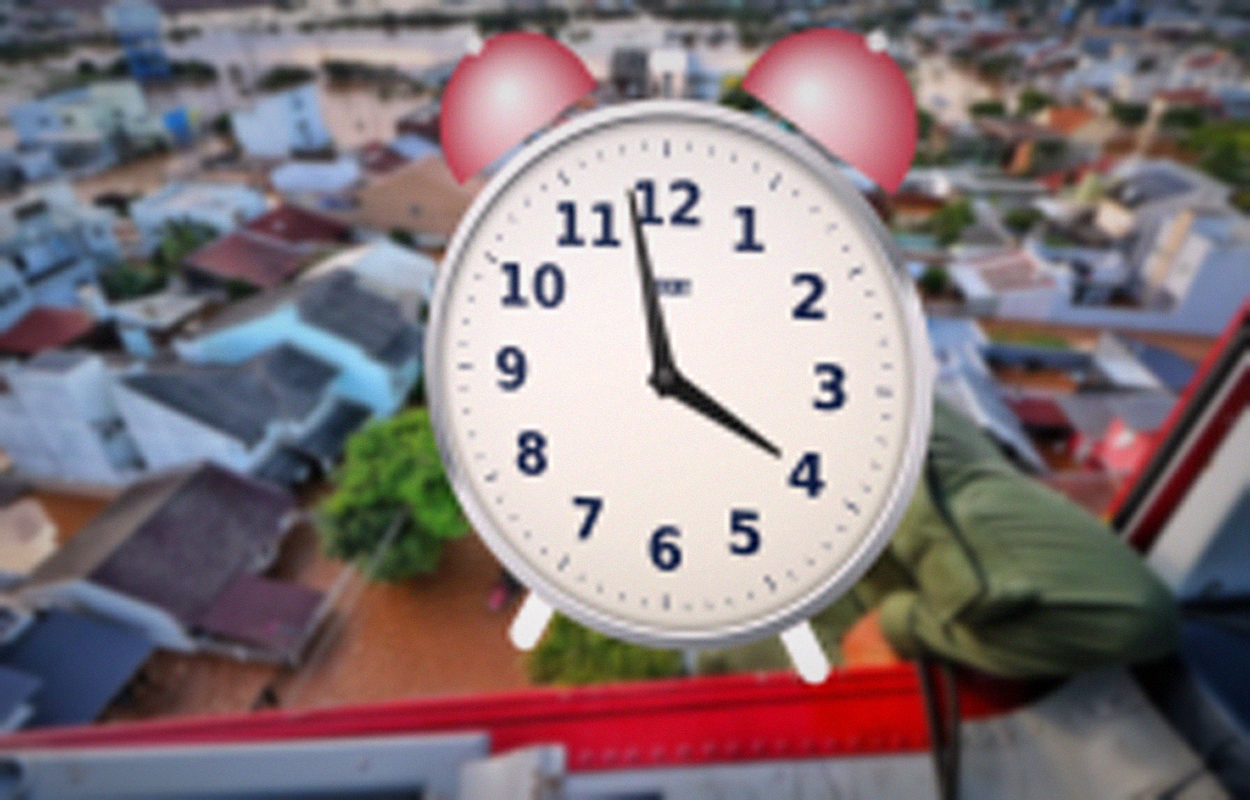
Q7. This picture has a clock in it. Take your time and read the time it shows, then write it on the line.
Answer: 3:58
